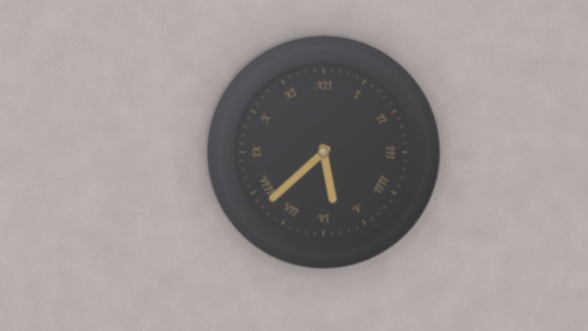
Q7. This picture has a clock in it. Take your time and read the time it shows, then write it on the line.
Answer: 5:38
